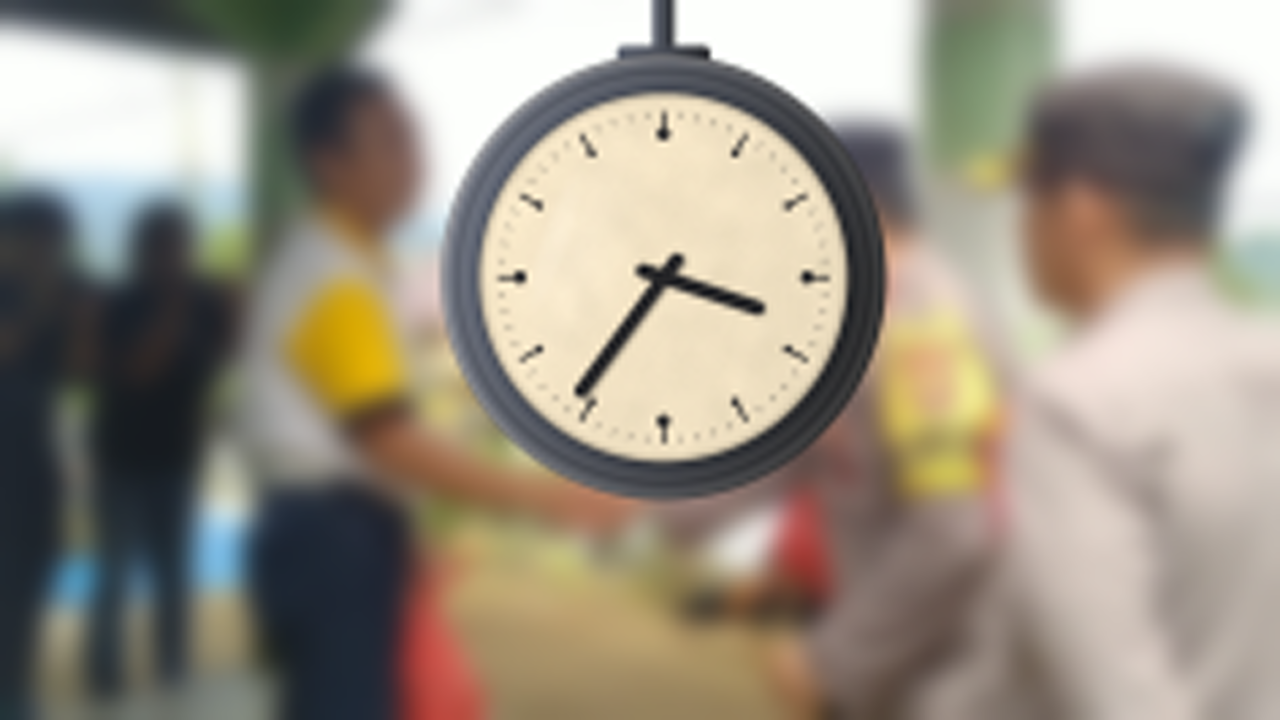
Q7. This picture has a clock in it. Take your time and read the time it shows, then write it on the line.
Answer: 3:36
